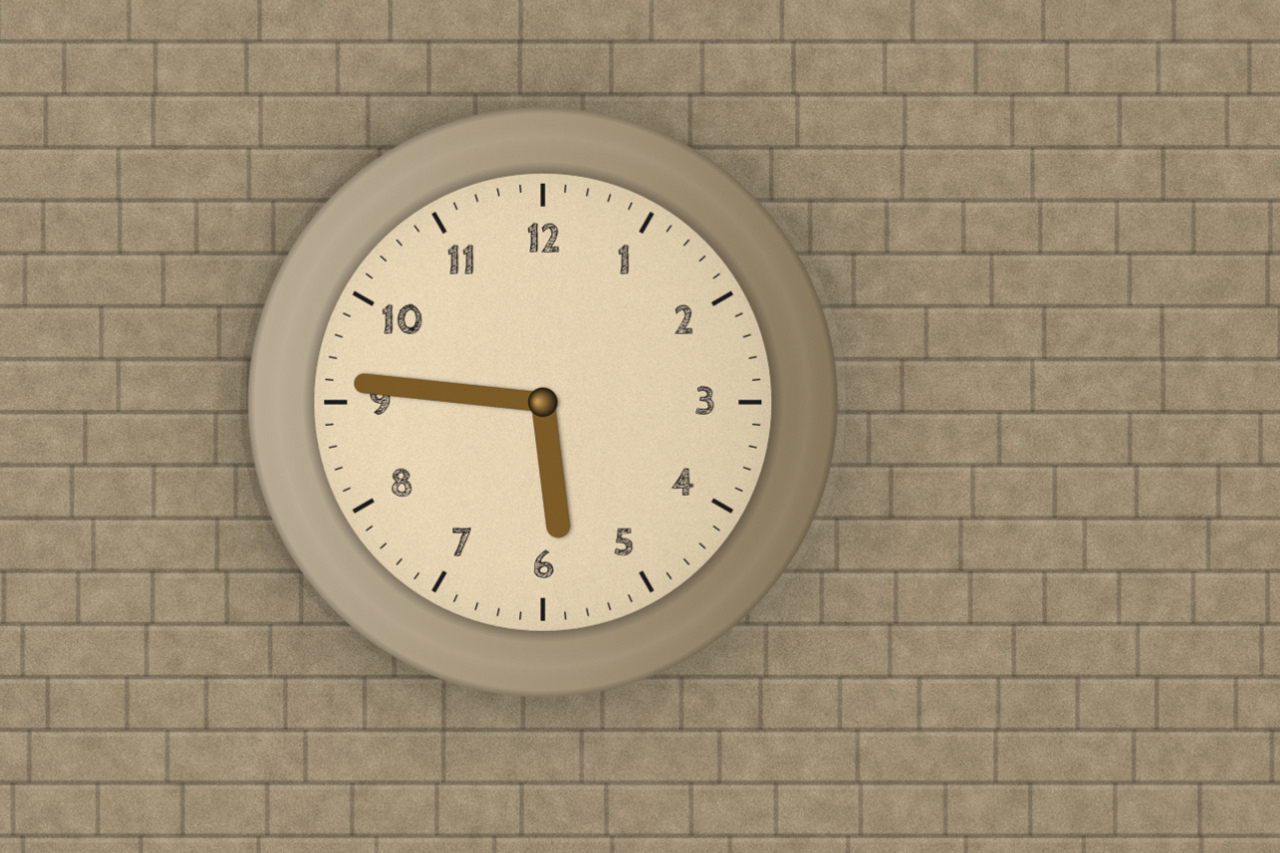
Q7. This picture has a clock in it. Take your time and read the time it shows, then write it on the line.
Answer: 5:46
